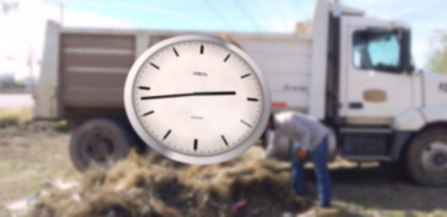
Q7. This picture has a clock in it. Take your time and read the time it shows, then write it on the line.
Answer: 2:43
